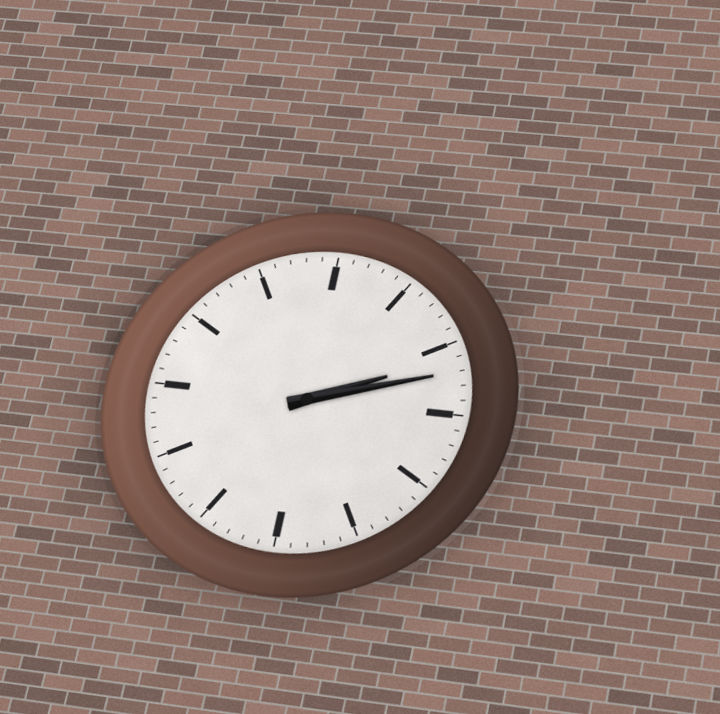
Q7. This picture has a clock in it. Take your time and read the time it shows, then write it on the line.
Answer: 2:12
